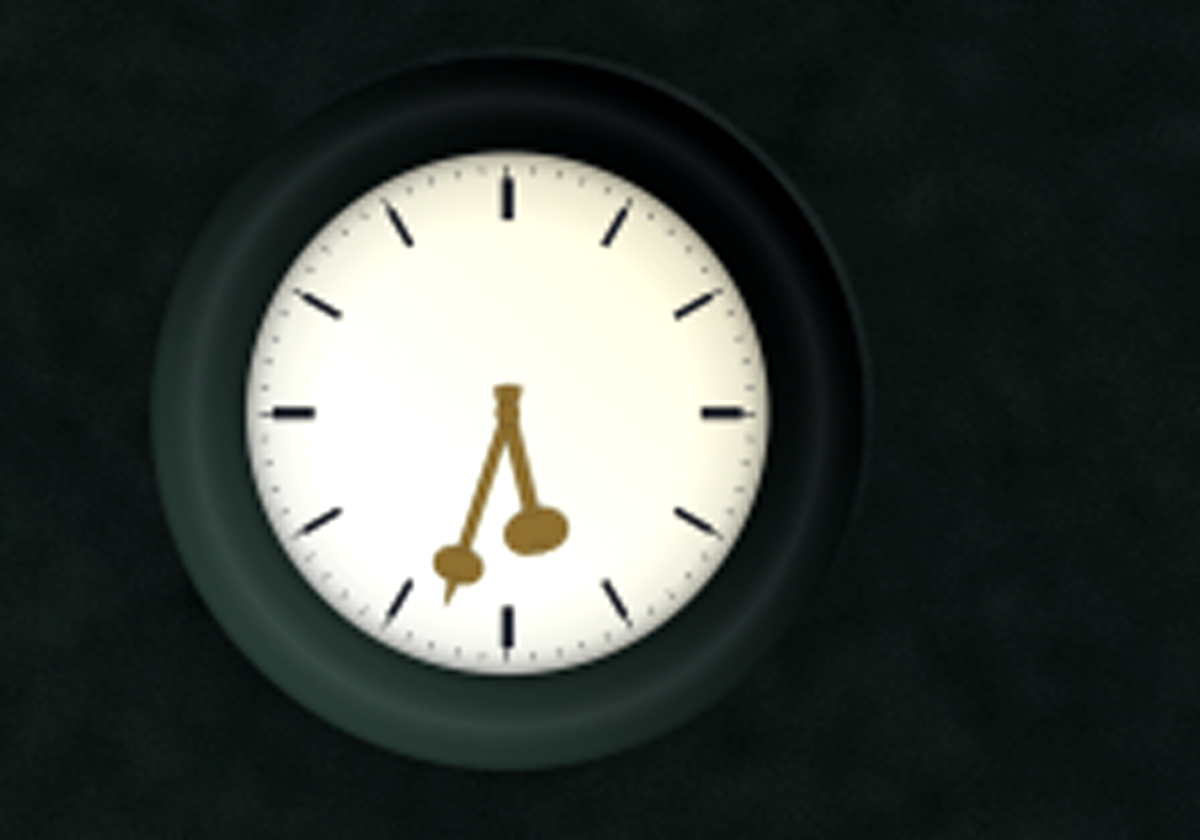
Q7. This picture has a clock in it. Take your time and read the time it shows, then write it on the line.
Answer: 5:33
